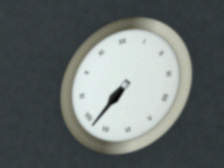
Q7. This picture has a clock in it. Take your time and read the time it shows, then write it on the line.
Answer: 7:38
